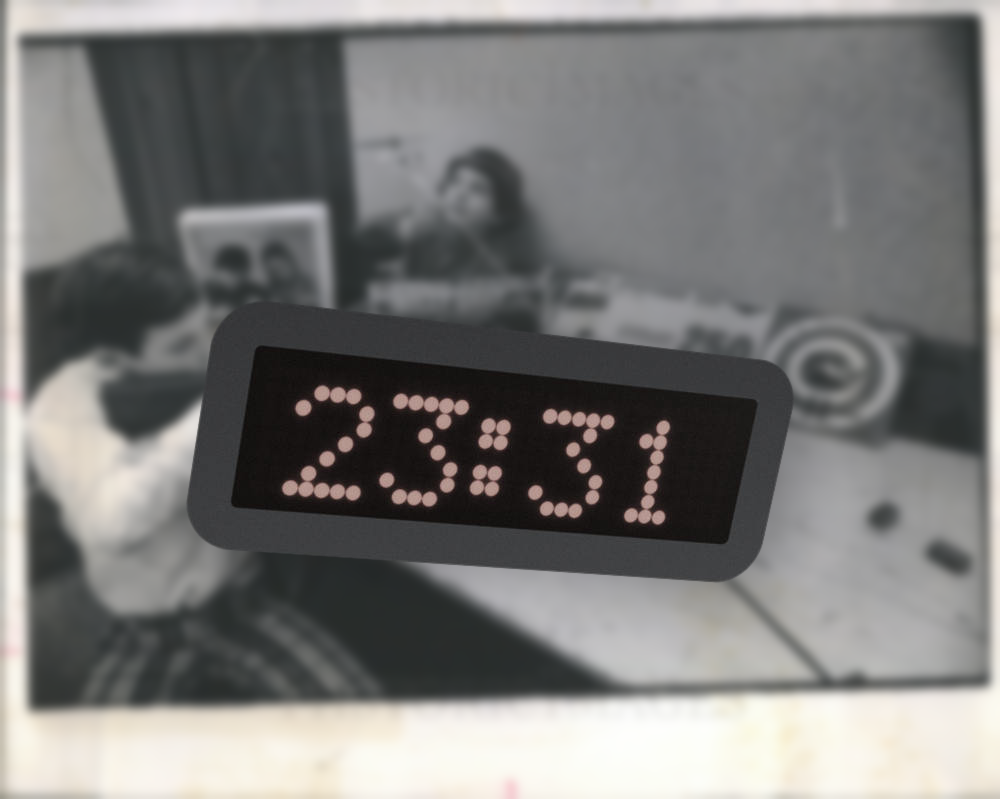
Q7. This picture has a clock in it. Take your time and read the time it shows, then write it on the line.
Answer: 23:31
